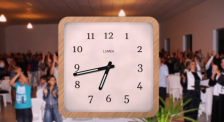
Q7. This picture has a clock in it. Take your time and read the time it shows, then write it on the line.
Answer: 6:43
